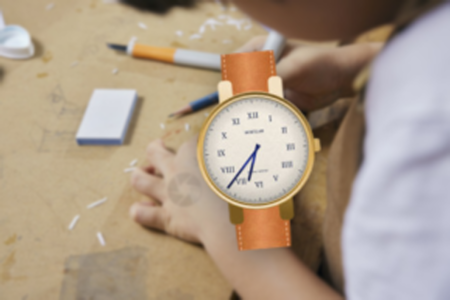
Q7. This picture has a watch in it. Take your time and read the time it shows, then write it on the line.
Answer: 6:37
